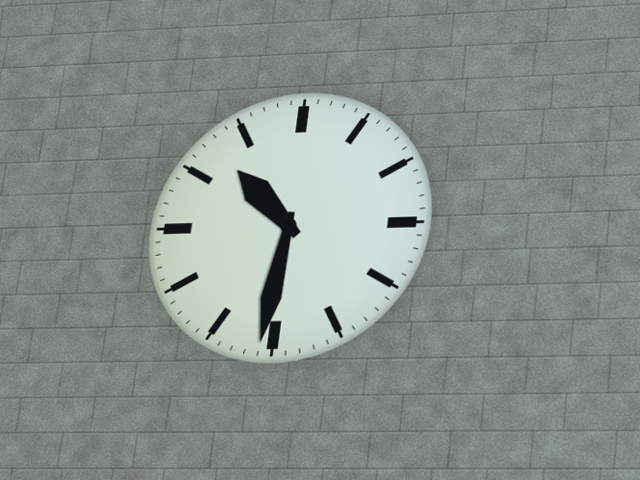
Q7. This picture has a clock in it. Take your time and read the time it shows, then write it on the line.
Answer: 10:31
